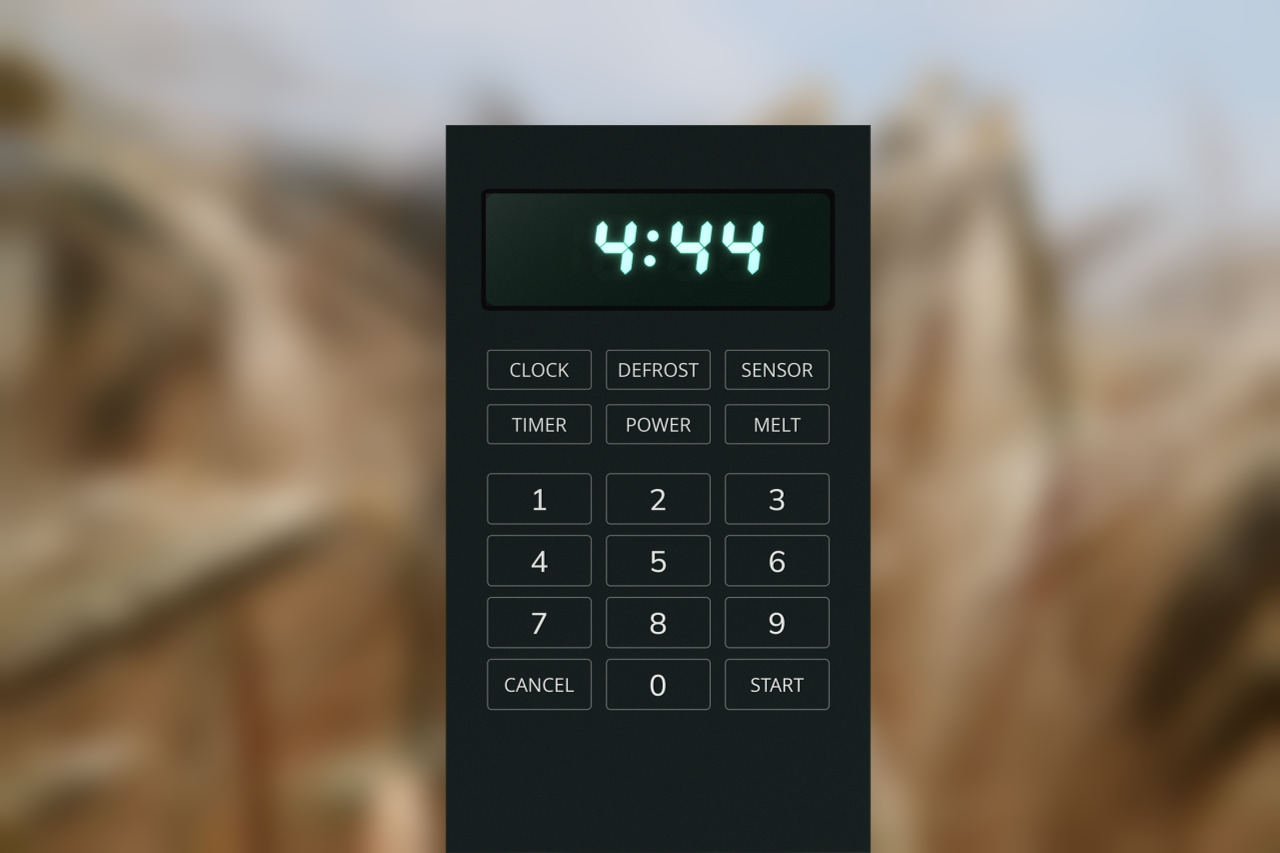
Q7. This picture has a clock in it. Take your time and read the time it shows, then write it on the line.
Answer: 4:44
